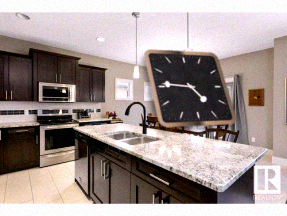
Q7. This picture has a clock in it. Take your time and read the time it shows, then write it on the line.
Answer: 4:46
